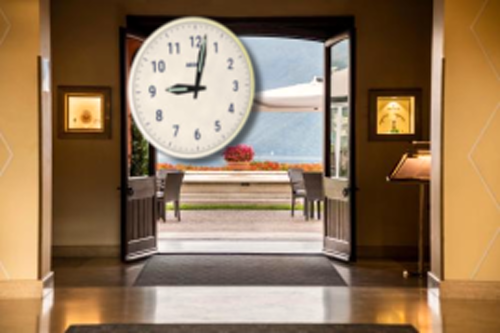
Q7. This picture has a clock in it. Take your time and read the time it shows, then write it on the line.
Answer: 9:02
